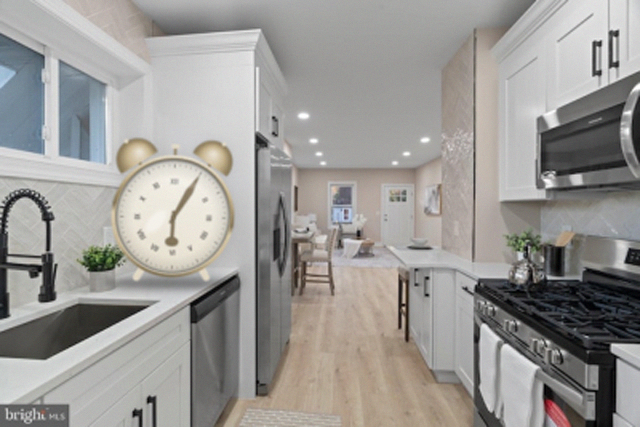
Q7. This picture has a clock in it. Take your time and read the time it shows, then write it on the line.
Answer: 6:05
